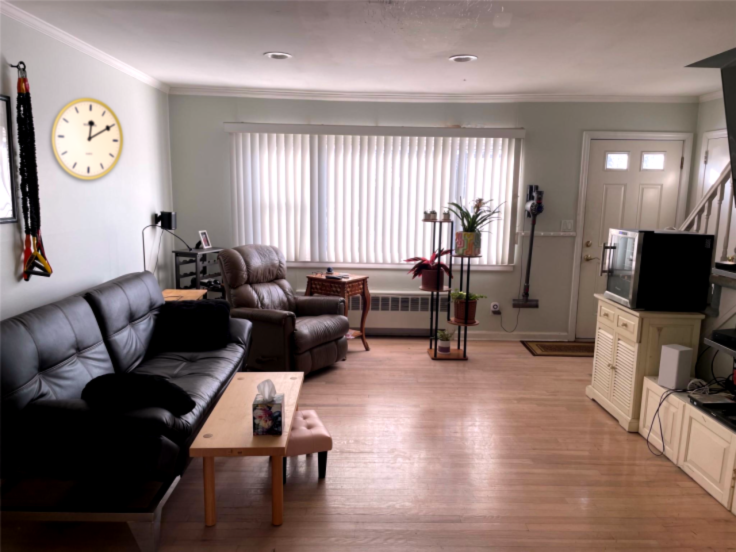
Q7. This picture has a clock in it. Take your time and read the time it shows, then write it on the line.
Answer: 12:10
